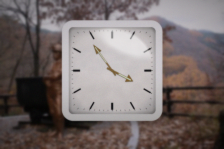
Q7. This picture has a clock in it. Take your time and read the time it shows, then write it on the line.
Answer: 3:54
